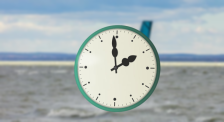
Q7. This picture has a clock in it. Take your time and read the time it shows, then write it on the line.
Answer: 1:59
